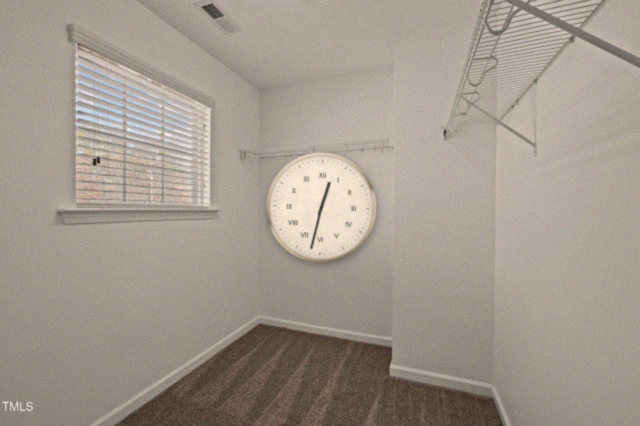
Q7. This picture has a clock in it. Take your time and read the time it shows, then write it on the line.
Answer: 12:32
